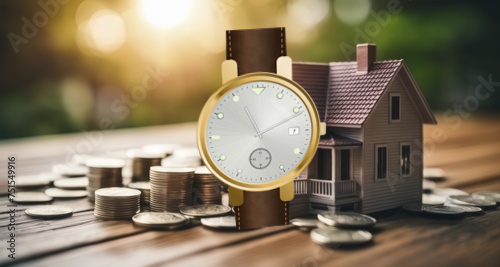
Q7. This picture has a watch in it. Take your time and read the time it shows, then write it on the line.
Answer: 11:11
